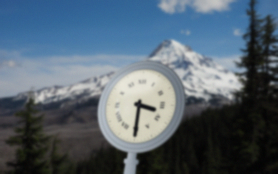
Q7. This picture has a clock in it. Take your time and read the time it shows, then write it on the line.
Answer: 3:30
